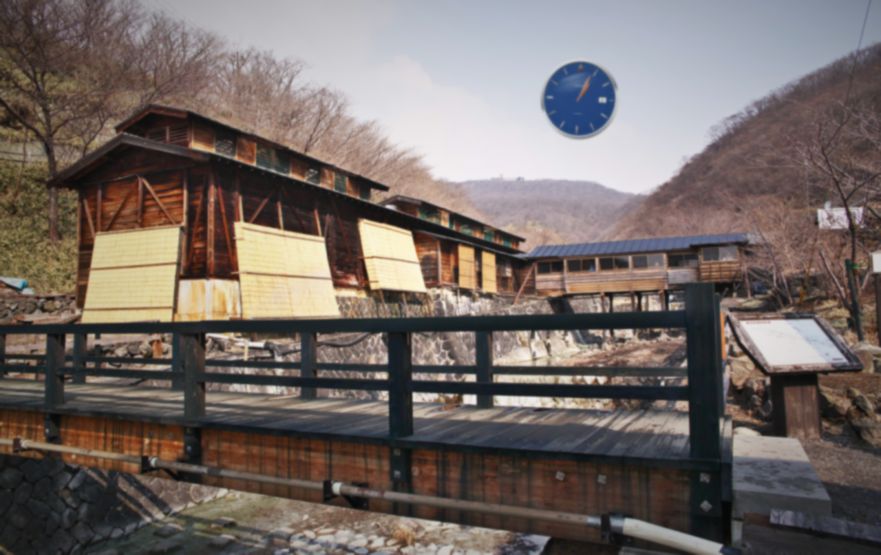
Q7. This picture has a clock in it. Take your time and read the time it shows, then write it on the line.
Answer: 1:04
